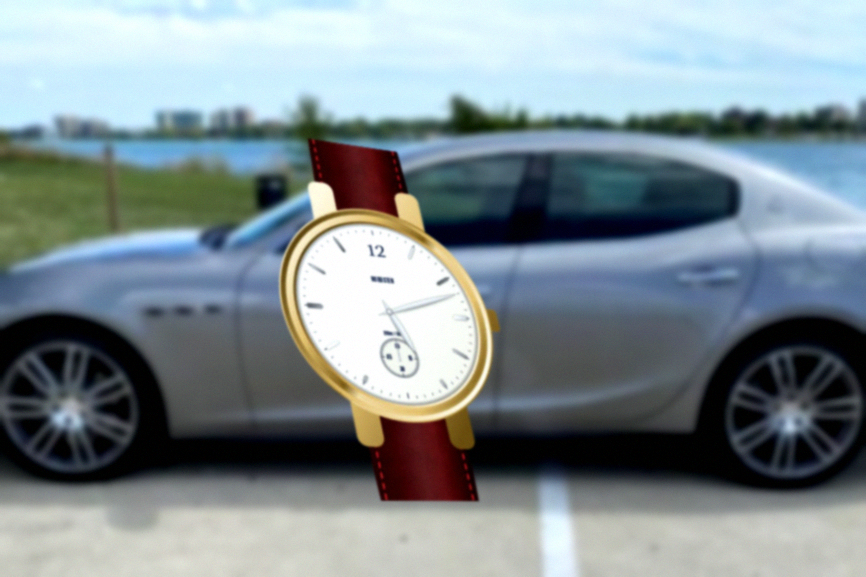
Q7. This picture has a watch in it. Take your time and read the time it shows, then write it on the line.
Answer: 5:12
